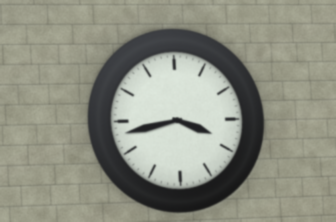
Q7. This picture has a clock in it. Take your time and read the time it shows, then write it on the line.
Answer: 3:43
